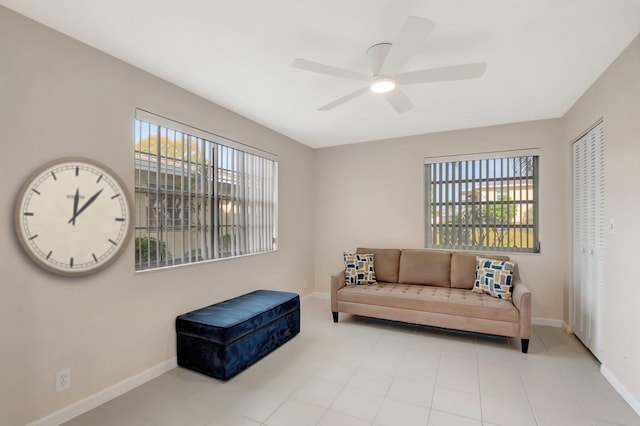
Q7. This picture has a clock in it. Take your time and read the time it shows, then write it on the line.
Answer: 12:07
